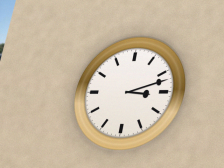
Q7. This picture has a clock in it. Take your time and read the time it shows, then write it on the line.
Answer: 3:12
